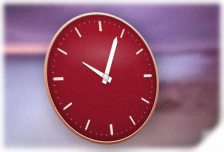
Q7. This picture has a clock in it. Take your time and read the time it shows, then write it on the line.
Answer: 10:04
